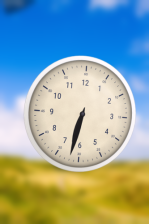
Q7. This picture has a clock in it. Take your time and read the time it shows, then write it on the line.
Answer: 6:32
